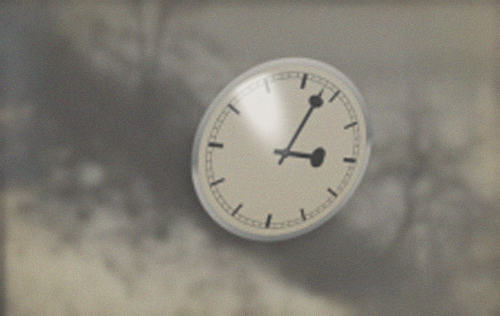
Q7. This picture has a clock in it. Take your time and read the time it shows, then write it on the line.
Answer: 3:03
